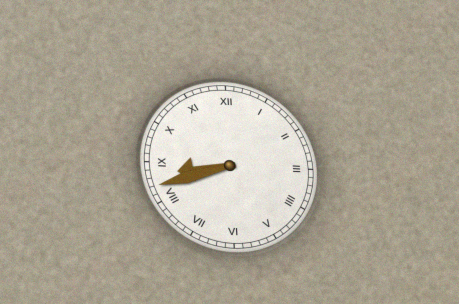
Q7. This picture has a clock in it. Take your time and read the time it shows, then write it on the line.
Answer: 8:42
